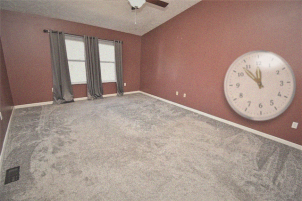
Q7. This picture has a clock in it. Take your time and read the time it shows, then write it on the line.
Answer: 11:53
